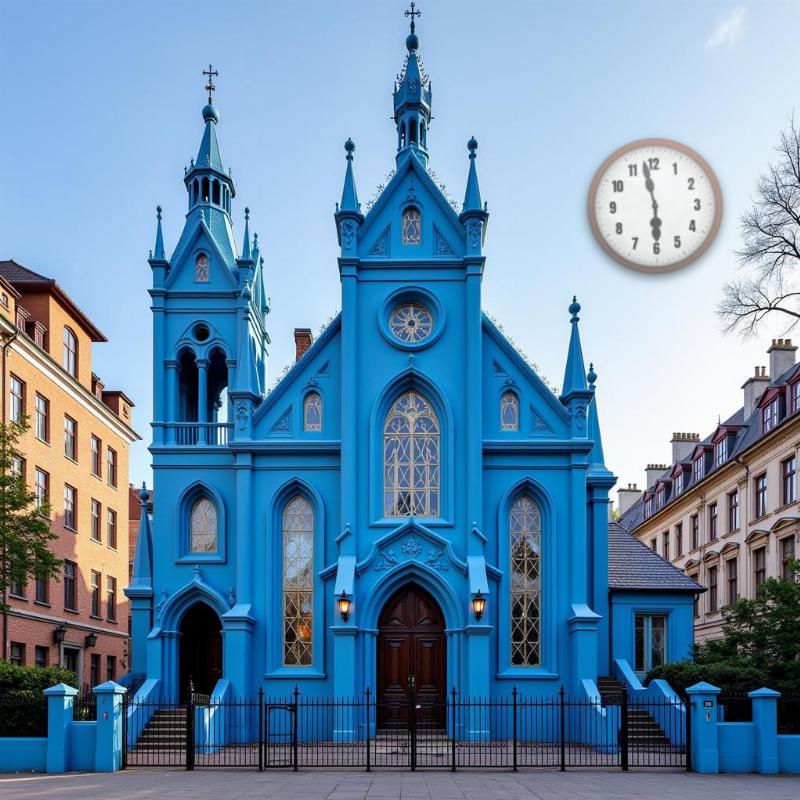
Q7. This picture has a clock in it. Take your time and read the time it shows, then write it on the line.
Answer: 5:58
